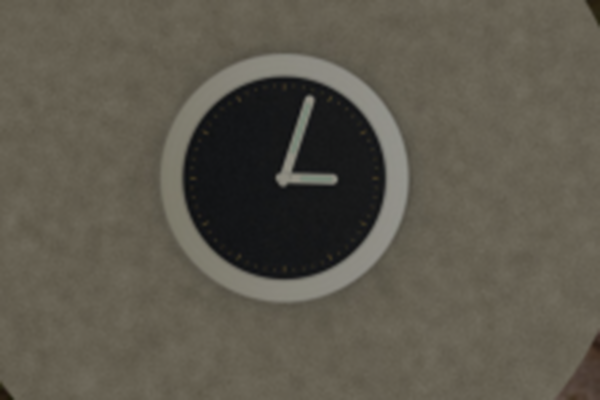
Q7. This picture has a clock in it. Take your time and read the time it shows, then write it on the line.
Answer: 3:03
